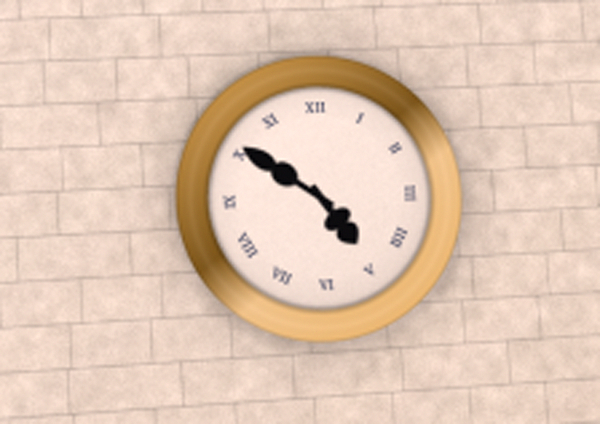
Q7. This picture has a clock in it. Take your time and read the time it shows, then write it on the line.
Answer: 4:51
